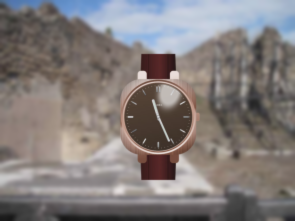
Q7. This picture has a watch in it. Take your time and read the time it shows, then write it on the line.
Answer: 11:26
